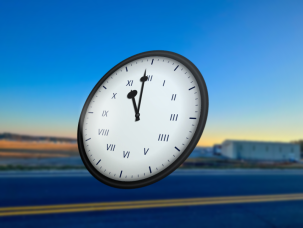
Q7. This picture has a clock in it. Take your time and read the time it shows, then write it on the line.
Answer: 10:59
